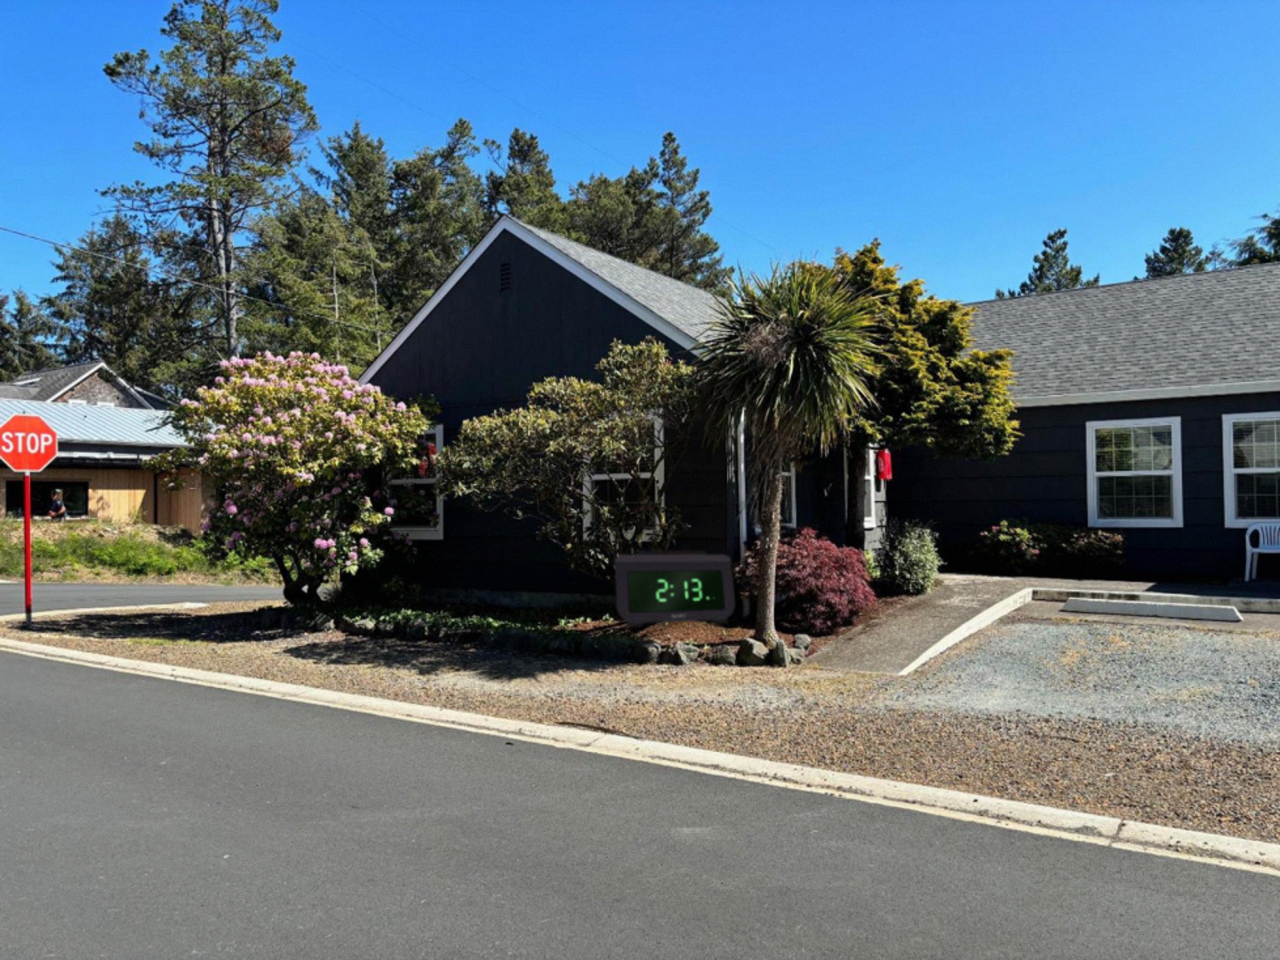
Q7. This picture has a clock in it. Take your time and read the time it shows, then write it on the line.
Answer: 2:13
